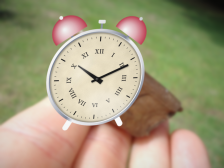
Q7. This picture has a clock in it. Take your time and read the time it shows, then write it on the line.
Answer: 10:11
